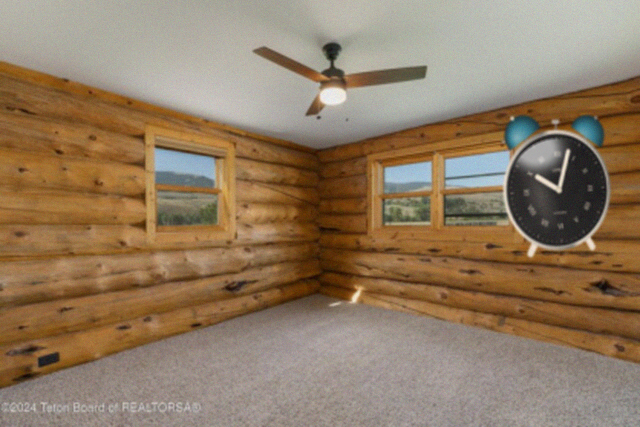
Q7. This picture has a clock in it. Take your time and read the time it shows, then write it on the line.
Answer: 10:03
